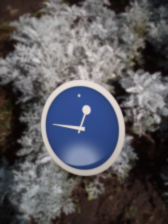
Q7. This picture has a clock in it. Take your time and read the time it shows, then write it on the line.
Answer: 12:46
